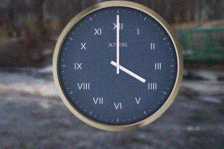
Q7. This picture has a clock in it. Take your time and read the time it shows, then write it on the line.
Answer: 4:00
